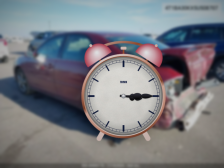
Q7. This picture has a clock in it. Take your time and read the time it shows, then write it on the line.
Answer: 3:15
